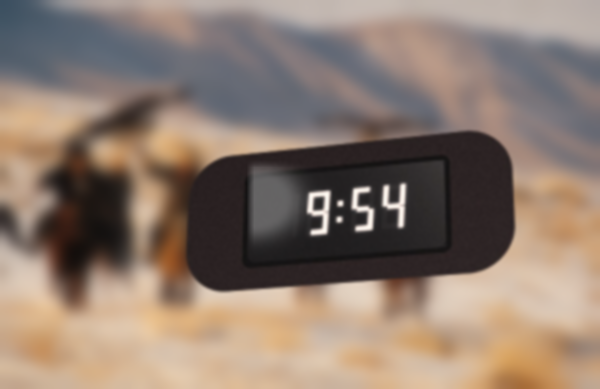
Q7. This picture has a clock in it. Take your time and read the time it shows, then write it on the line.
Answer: 9:54
